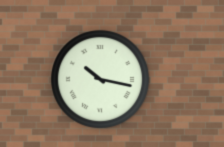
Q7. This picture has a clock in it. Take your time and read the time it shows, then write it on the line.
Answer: 10:17
